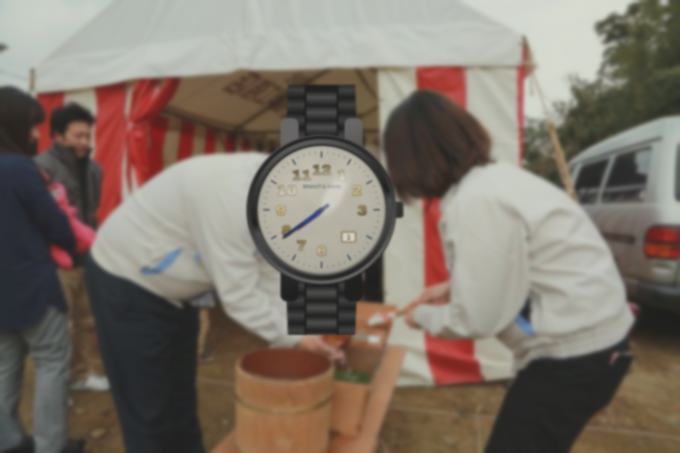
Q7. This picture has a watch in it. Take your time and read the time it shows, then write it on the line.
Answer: 7:39
